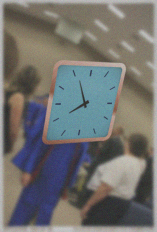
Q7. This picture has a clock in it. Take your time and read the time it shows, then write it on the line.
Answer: 7:56
